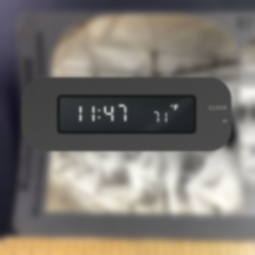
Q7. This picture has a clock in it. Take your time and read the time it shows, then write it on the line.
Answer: 11:47
